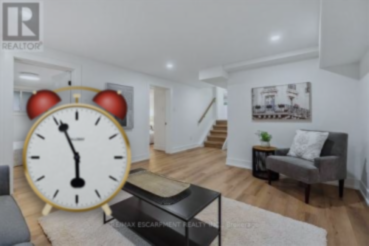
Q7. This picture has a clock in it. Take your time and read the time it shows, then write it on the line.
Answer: 5:56
